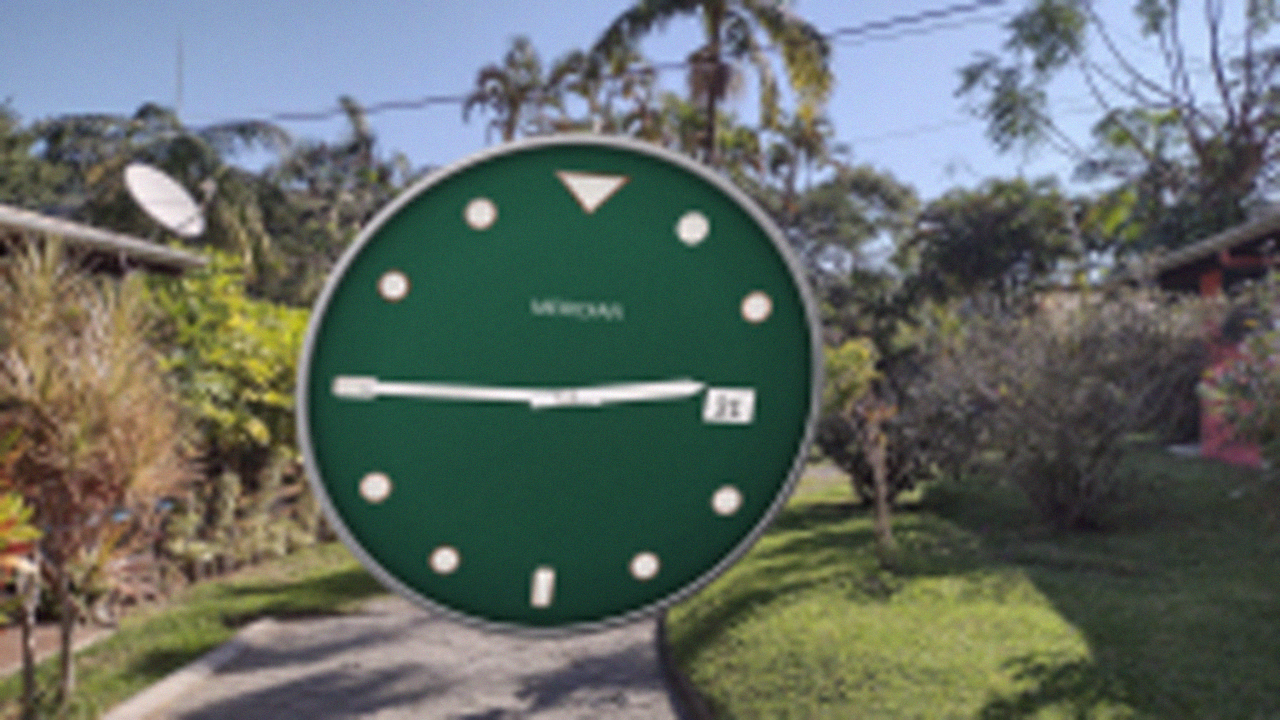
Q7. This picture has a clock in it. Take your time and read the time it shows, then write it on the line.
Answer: 2:45
